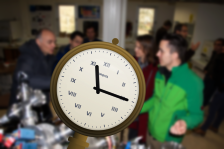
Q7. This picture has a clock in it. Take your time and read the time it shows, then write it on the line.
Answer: 11:15
